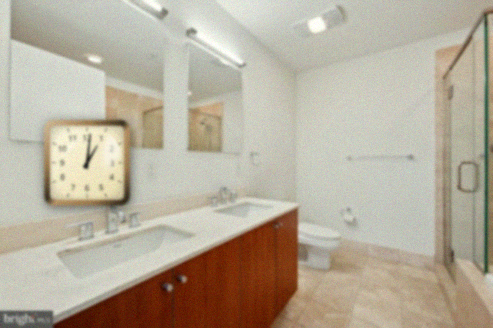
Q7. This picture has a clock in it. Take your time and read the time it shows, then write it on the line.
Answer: 1:01
